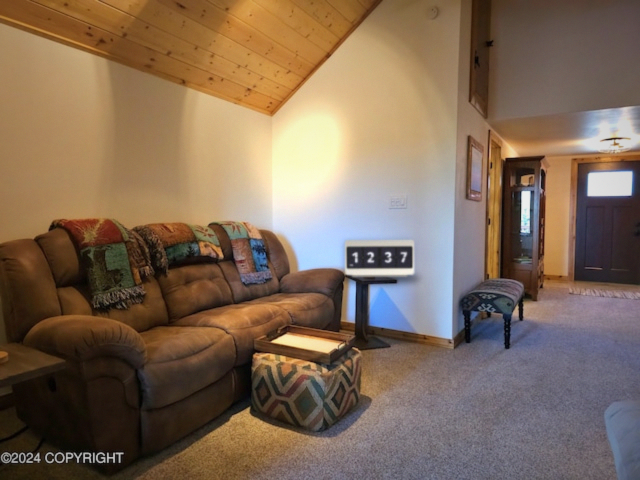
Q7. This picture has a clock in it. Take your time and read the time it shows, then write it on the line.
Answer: 12:37
